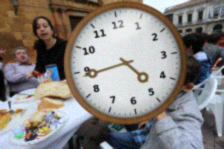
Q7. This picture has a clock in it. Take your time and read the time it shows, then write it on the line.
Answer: 4:44
